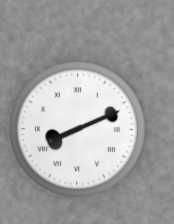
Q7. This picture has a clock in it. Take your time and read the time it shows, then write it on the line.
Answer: 8:11
